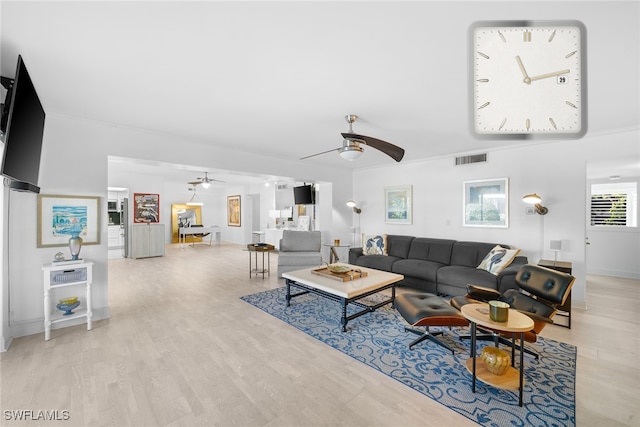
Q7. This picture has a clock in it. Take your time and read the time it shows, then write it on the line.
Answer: 11:13
